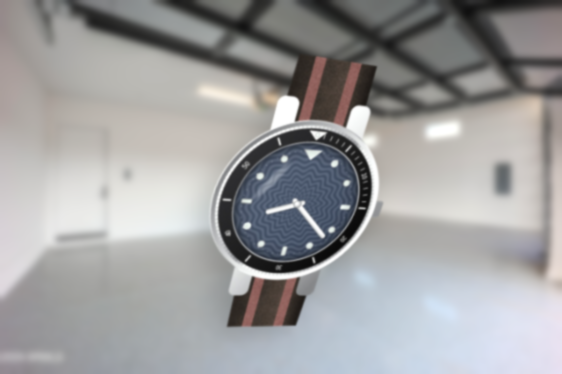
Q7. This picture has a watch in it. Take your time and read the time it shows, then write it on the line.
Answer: 8:22
